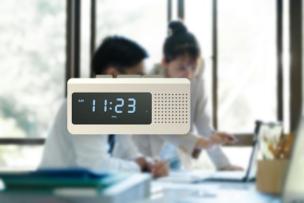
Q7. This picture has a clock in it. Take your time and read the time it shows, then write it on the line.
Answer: 11:23
